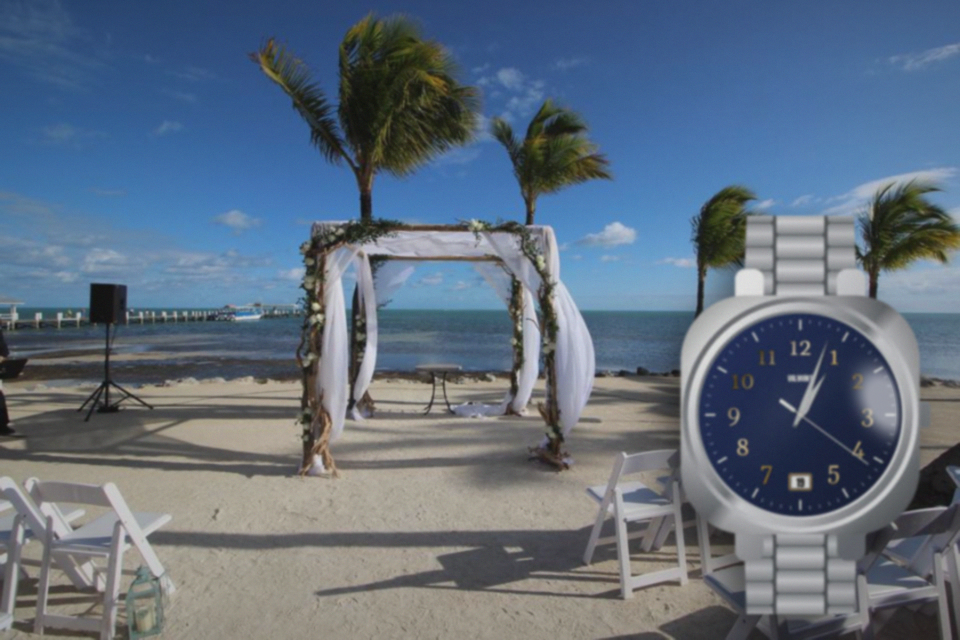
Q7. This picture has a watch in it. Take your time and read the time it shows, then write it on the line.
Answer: 1:03:21
